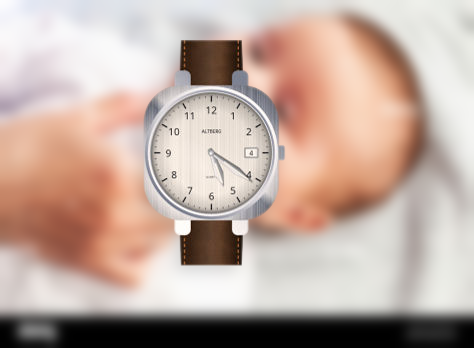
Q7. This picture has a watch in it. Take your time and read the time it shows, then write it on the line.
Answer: 5:21
